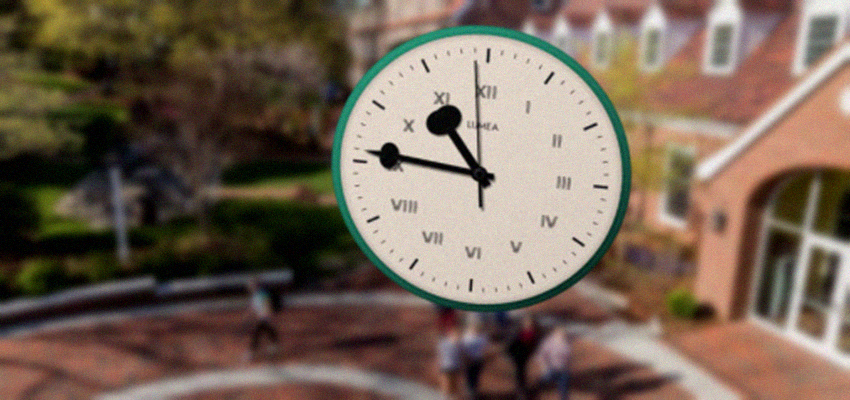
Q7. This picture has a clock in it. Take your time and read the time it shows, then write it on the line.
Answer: 10:45:59
